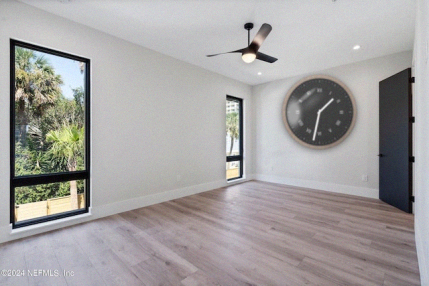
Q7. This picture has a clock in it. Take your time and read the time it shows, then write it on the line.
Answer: 1:32
